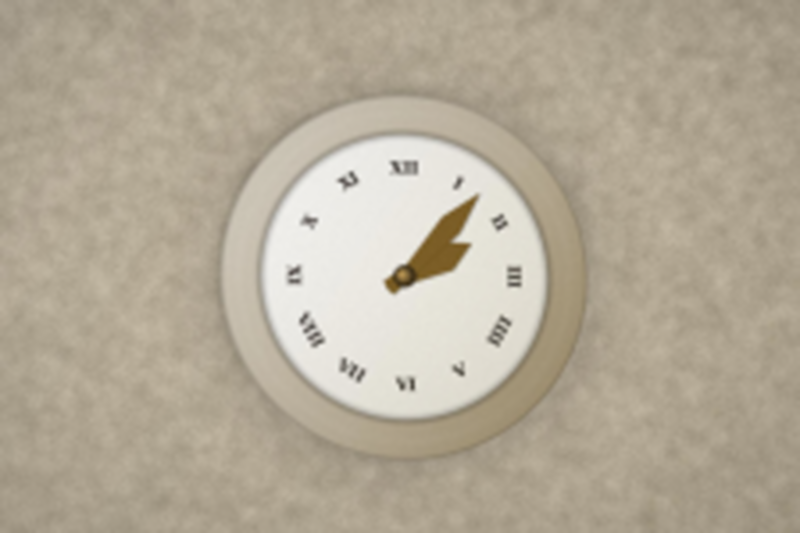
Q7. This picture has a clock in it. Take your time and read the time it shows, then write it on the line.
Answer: 2:07
